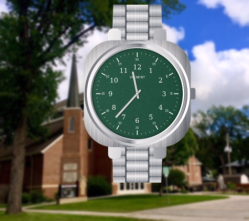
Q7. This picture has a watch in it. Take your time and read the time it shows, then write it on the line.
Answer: 11:37
